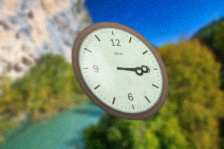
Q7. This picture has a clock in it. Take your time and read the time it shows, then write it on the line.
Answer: 3:15
